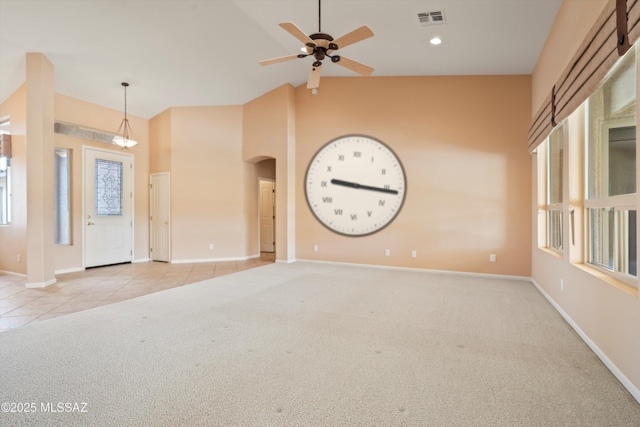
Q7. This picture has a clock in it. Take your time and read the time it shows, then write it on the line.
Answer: 9:16
